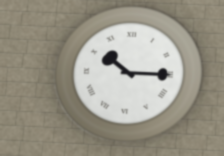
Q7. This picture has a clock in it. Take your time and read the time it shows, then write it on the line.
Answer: 10:15
